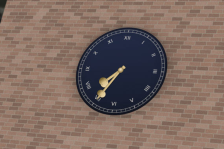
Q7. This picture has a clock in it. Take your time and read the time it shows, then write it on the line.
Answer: 7:35
